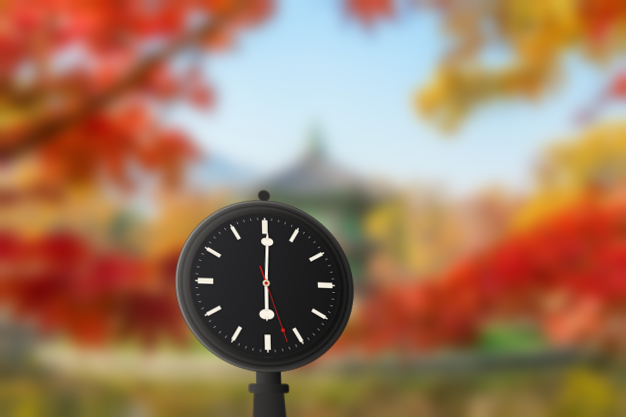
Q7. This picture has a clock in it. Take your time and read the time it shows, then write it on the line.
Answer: 6:00:27
